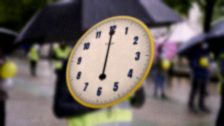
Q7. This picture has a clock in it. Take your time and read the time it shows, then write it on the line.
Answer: 6:00
